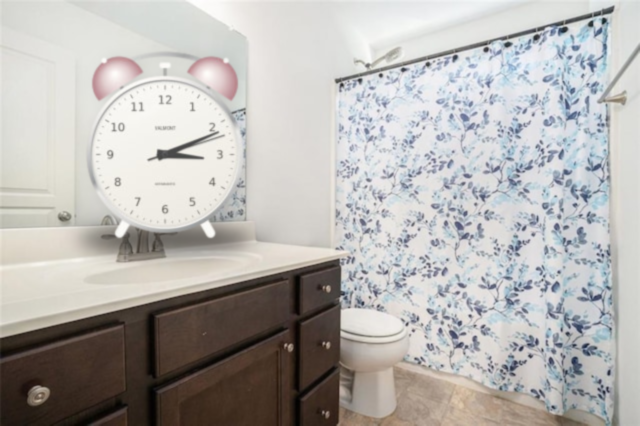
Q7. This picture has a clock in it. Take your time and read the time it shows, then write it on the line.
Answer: 3:11:12
